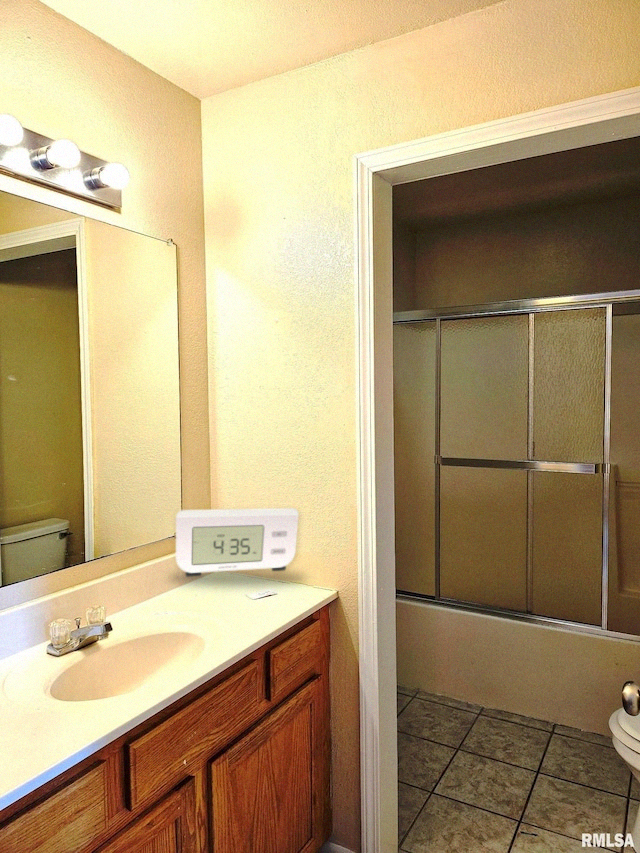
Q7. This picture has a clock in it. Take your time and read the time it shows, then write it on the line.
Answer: 4:35
